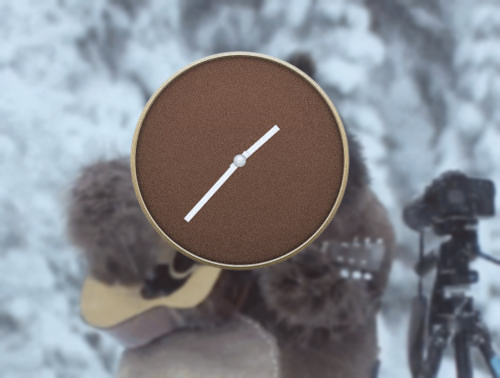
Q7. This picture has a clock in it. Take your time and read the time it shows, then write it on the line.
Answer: 1:37
